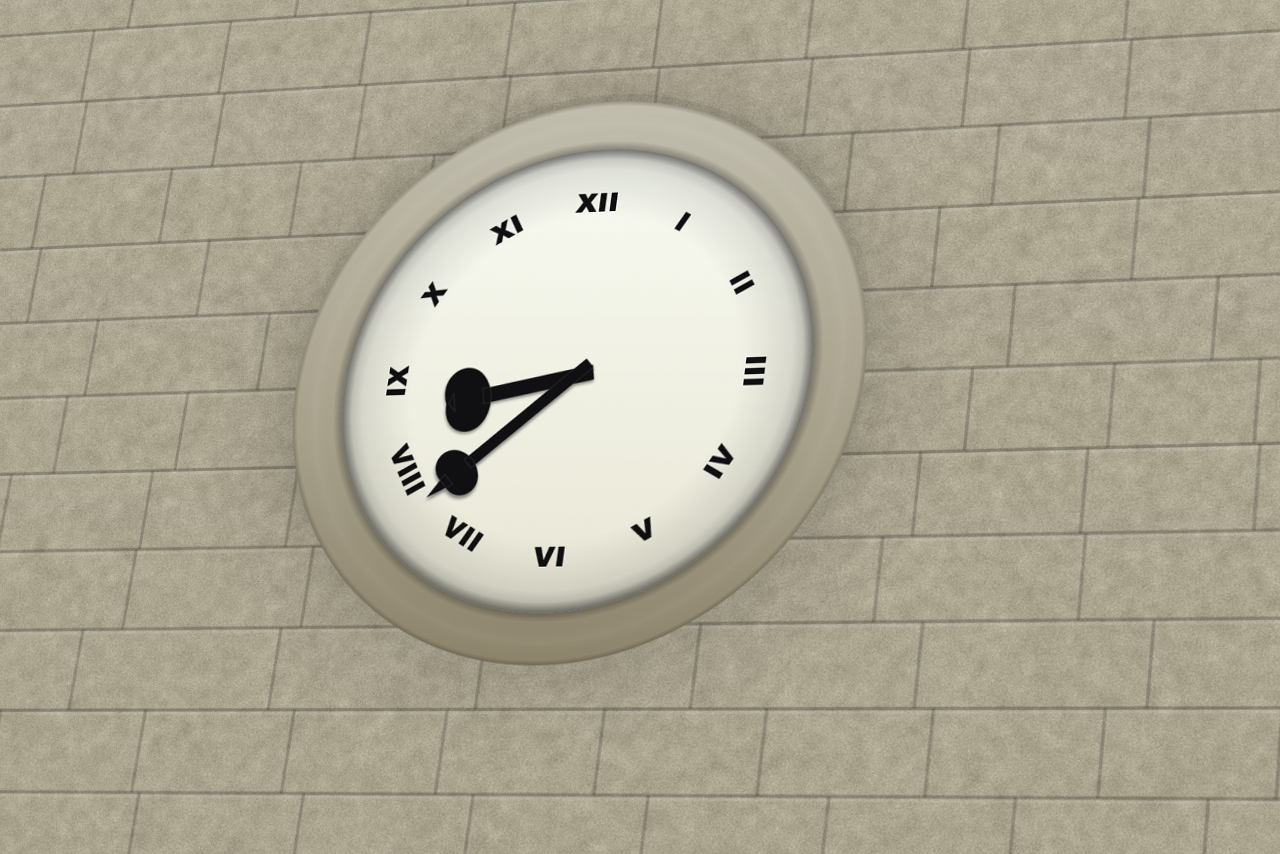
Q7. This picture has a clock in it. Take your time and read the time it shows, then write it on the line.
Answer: 8:38
